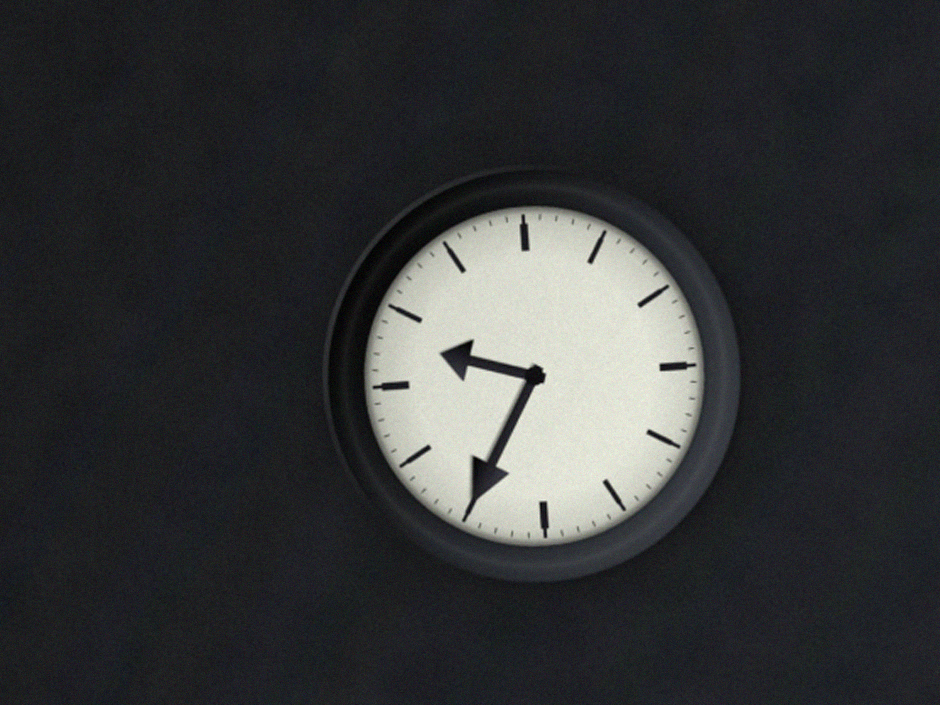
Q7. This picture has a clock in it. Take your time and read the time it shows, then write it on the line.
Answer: 9:35
